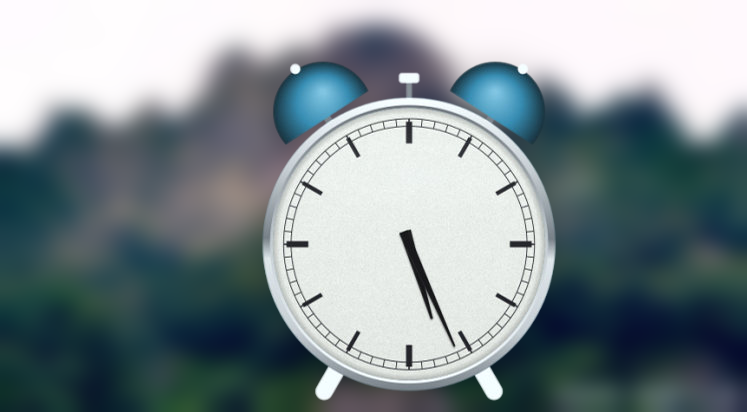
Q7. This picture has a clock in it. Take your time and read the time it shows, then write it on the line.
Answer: 5:26
